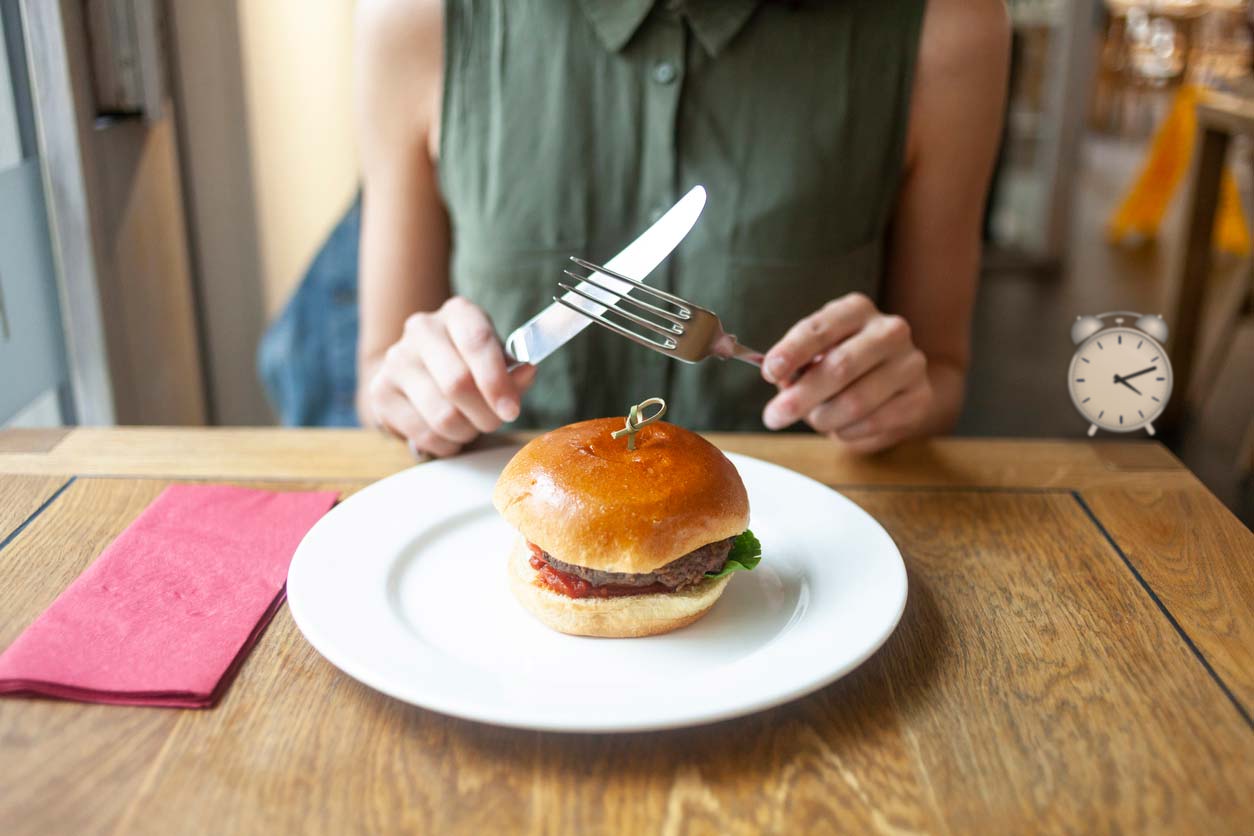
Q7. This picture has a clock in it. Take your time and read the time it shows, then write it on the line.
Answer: 4:12
